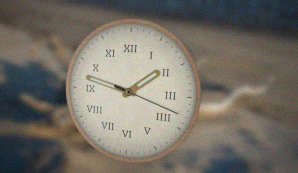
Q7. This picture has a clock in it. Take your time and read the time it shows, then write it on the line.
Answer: 1:47:18
